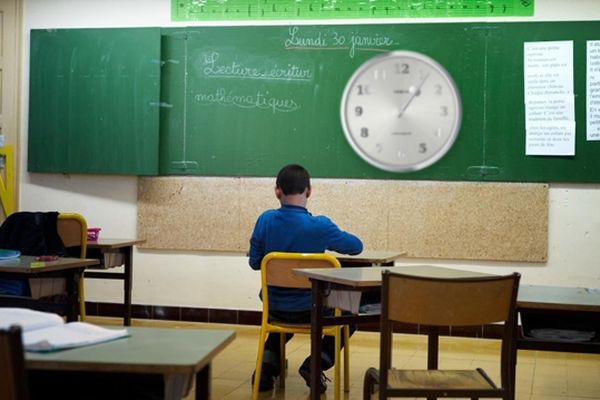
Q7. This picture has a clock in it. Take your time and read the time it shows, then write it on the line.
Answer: 1:06
